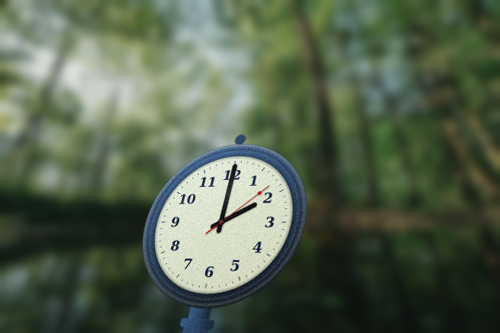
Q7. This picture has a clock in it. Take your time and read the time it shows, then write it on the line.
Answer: 2:00:08
